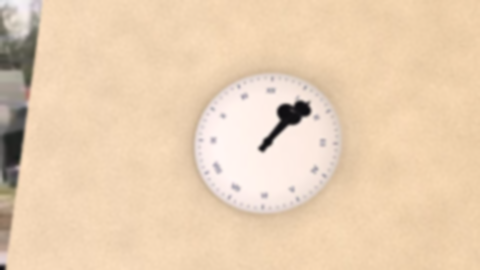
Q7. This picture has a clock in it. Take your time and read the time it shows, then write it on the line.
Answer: 1:07
